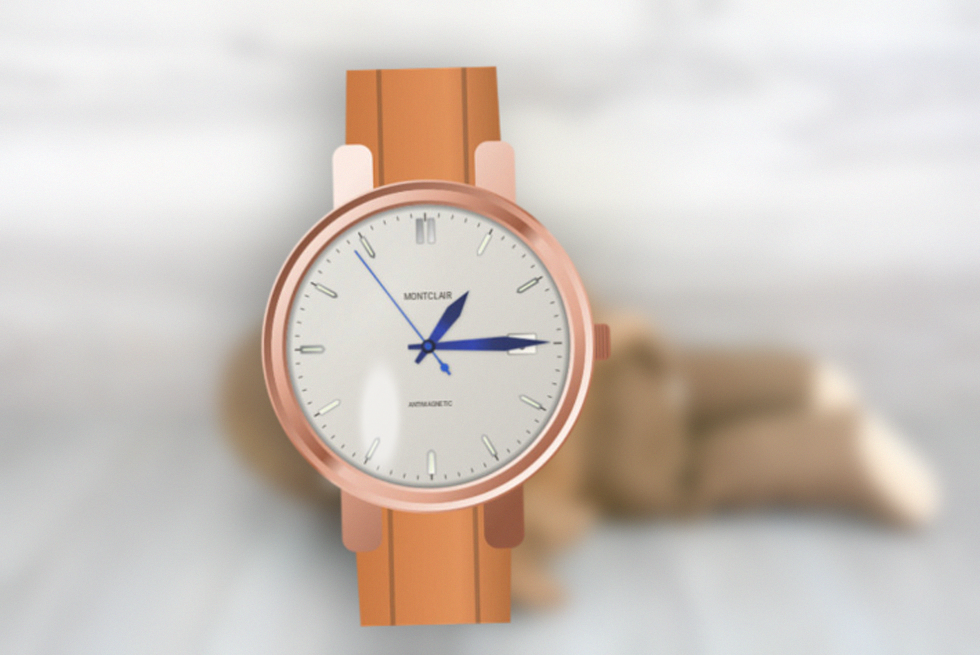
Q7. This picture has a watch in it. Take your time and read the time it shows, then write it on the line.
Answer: 1:14:54
